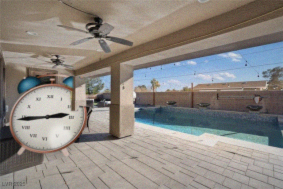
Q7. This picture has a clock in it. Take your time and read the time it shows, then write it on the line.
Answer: 2:44
